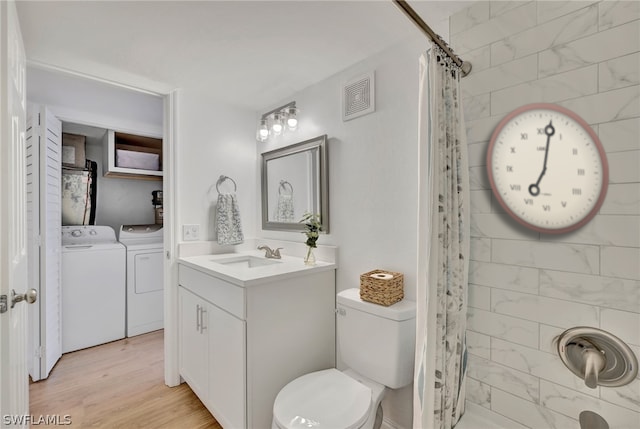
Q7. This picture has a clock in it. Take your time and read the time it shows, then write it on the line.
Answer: 7:02
